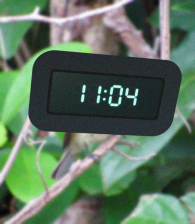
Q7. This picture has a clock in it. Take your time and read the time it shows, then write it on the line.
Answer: 11:04
